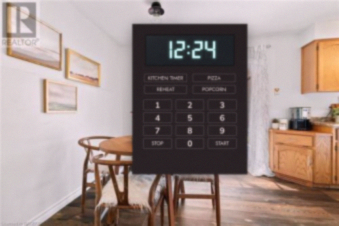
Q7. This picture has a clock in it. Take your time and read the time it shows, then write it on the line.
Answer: 12:24
